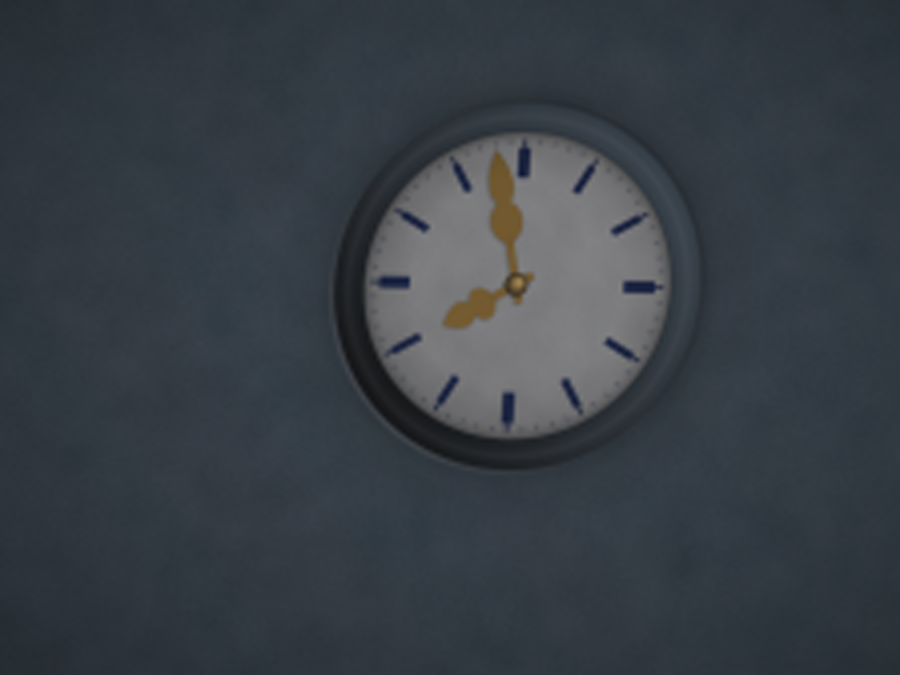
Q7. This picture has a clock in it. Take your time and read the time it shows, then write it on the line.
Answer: 7:58
